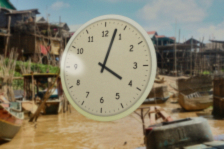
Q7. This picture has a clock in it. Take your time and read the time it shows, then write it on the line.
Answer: 4:03
